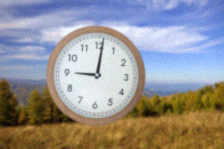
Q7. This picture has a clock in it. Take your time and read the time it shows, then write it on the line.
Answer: 9:01
